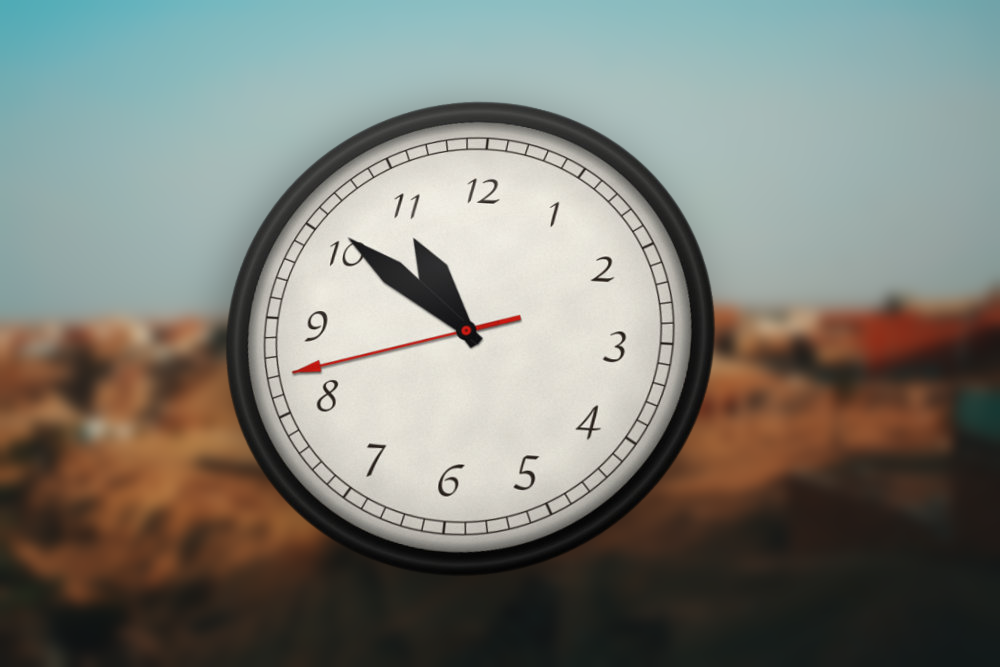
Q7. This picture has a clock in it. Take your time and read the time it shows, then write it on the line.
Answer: 10:50:42
